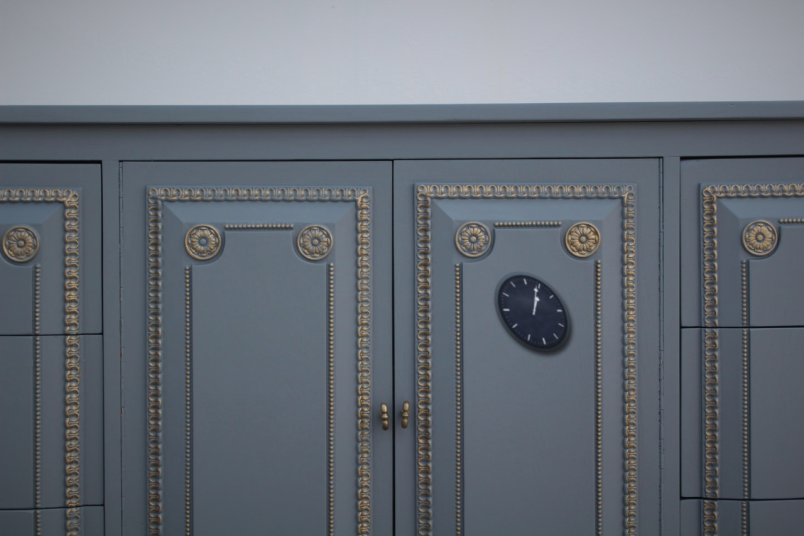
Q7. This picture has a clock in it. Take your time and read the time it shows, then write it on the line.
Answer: 1:04
